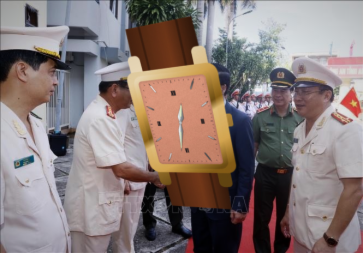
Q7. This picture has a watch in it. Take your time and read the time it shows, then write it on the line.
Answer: 12:32
